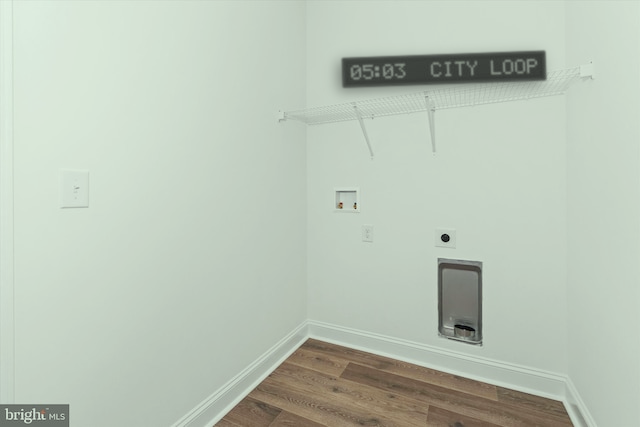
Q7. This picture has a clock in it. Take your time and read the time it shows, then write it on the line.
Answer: 5:03
